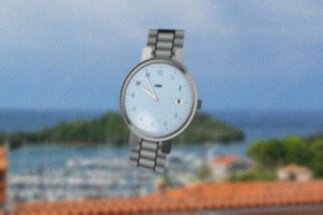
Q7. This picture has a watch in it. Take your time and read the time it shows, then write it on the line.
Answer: 9:54
